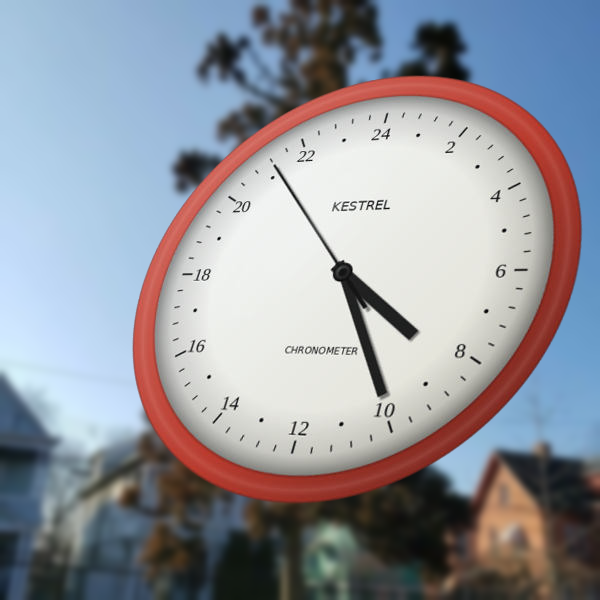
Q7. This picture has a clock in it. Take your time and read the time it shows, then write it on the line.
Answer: 8:24:53
